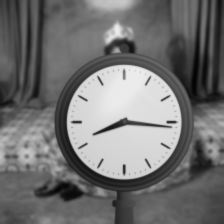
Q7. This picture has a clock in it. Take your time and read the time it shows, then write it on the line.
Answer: 8:16
